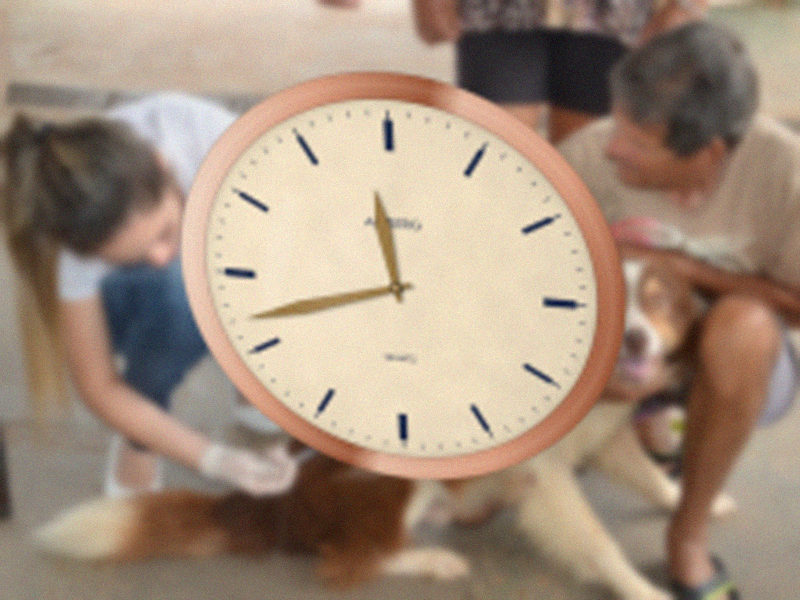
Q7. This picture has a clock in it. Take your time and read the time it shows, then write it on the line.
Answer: 11:42
